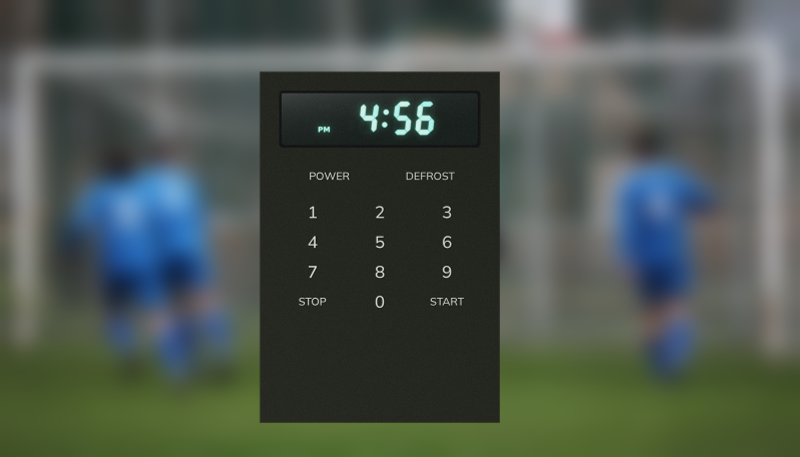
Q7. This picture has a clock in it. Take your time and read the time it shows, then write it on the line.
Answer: 4:56
